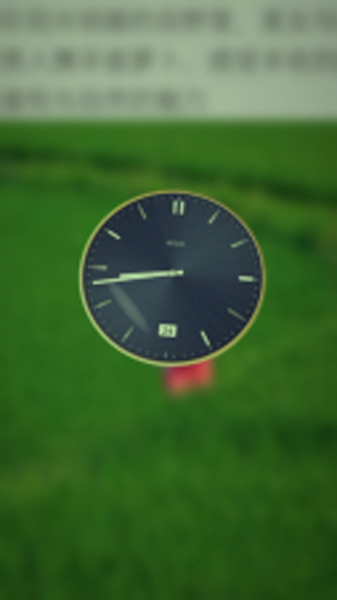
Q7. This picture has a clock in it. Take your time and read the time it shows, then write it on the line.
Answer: 8:43
